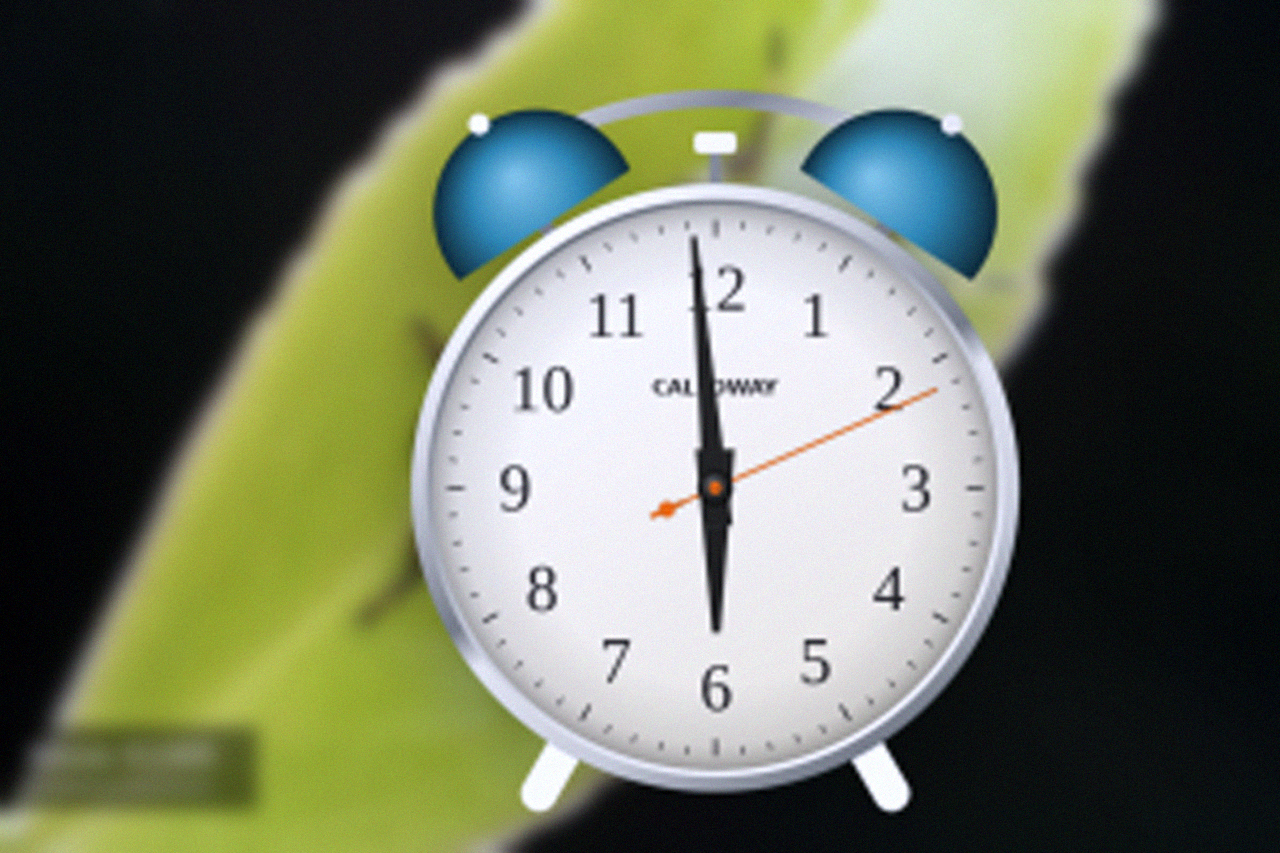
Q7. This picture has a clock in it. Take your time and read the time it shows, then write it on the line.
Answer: 5:59:11
